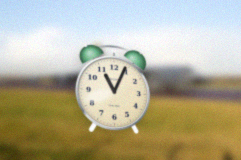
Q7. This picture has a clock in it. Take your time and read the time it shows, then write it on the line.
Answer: 11:04
